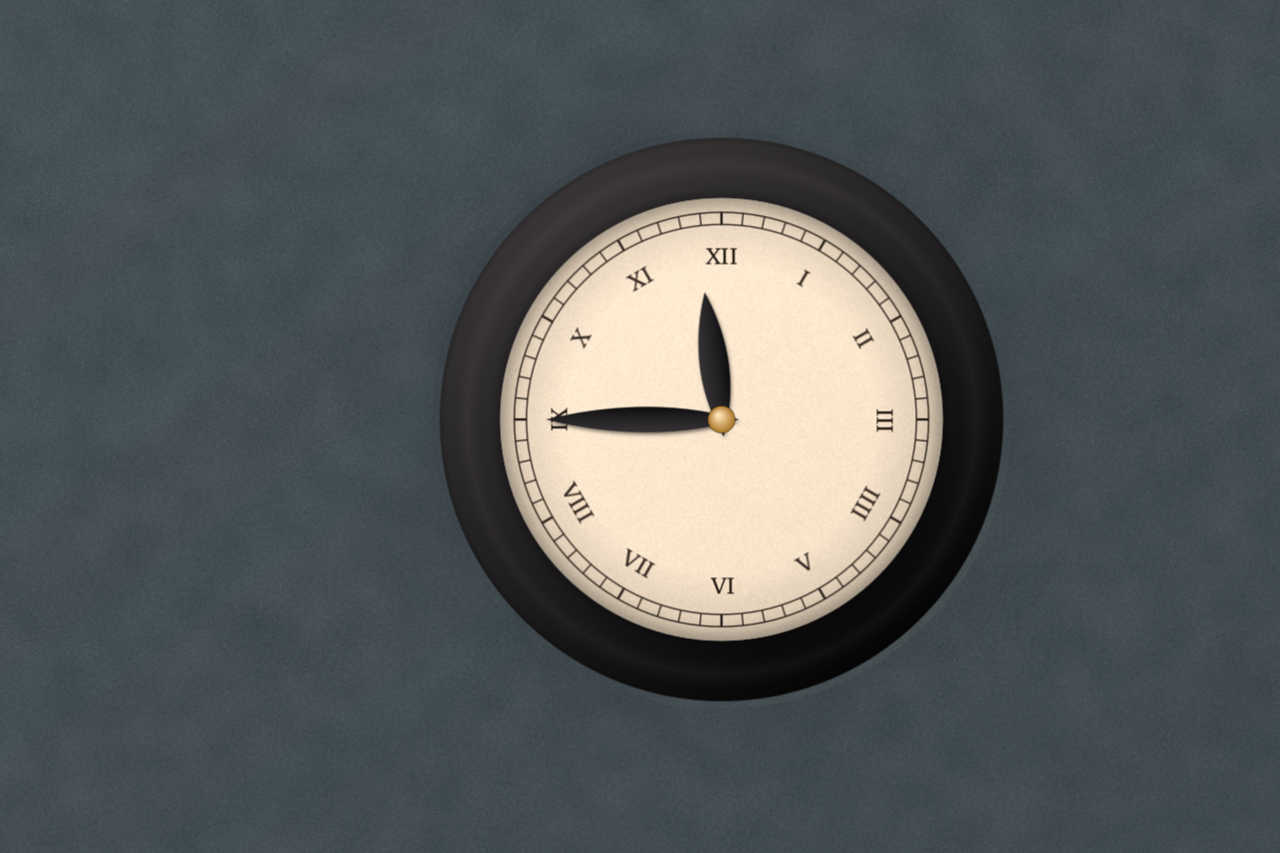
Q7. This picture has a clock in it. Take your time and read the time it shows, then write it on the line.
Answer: 11:45
